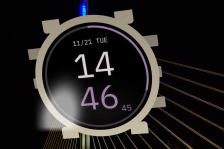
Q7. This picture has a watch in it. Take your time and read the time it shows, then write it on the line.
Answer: 14:46:45
